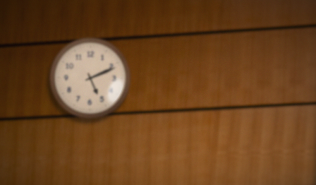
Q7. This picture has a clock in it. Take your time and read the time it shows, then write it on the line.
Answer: 5:11
